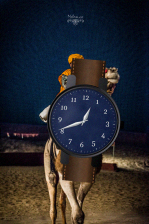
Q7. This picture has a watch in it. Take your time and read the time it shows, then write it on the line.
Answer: 12:41
